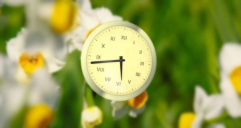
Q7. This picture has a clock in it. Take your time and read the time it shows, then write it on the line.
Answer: 5:43
